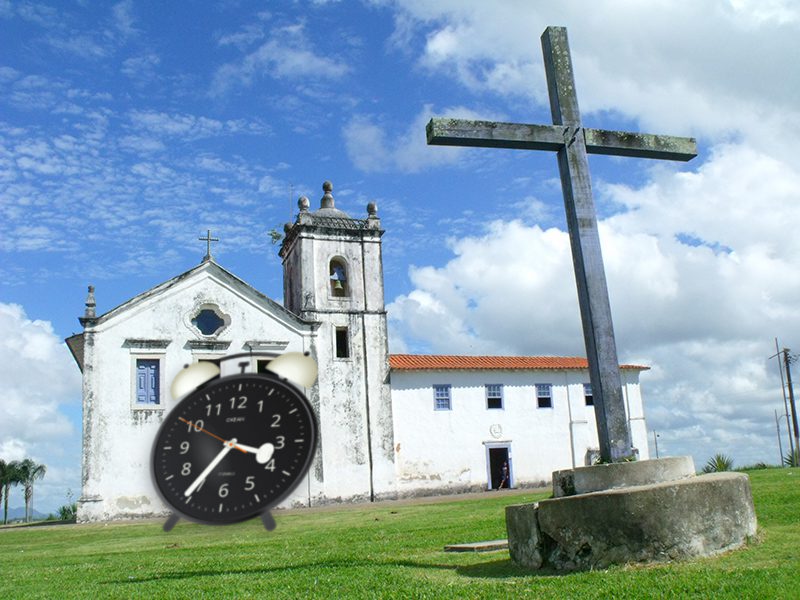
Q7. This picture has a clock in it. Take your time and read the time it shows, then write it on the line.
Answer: 3:35:50
